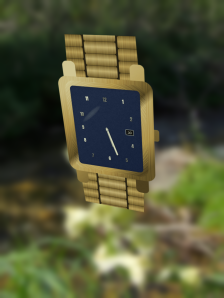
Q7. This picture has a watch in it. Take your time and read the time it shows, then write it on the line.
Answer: 5:27
